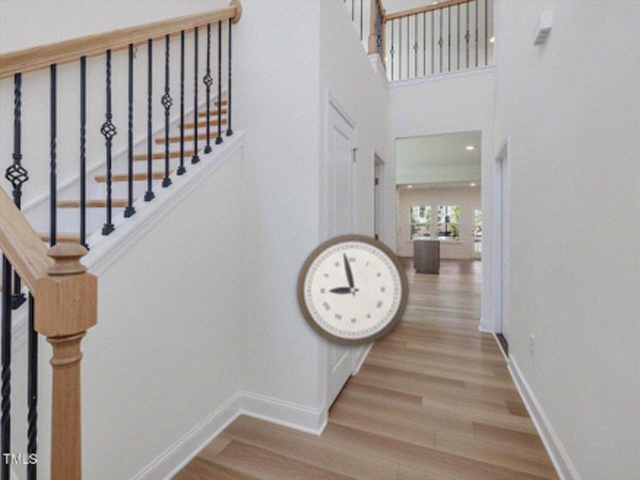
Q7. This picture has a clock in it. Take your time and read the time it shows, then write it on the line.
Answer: 8:58
